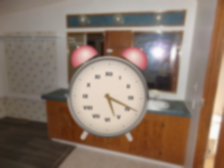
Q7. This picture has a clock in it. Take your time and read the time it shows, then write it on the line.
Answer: 5:19
